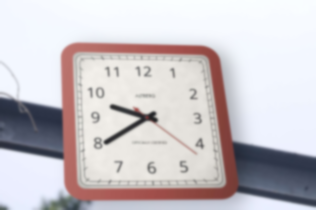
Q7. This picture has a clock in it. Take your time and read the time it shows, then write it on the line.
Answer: 9:39:22
